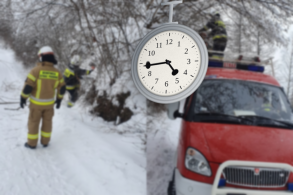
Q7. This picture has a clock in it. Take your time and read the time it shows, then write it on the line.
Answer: 4:44
